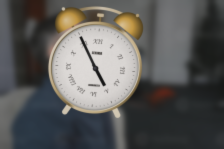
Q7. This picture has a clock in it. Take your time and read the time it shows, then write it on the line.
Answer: 4:55
